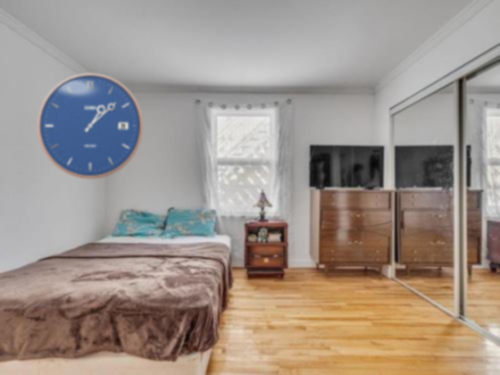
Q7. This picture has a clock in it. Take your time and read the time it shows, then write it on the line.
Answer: 1:08
